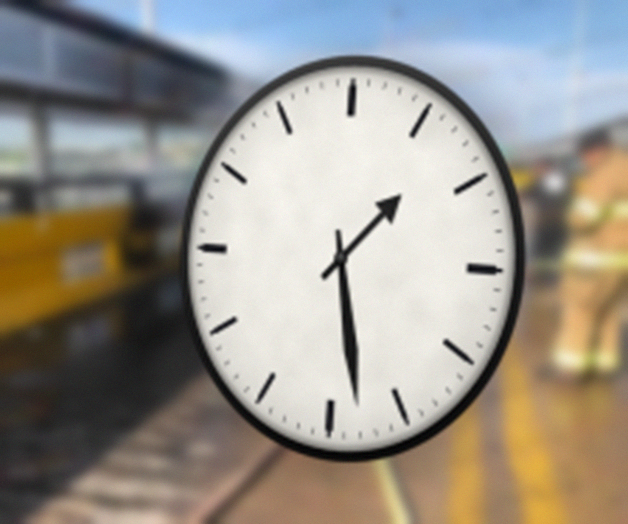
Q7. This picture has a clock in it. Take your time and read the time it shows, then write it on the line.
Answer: 1:28
